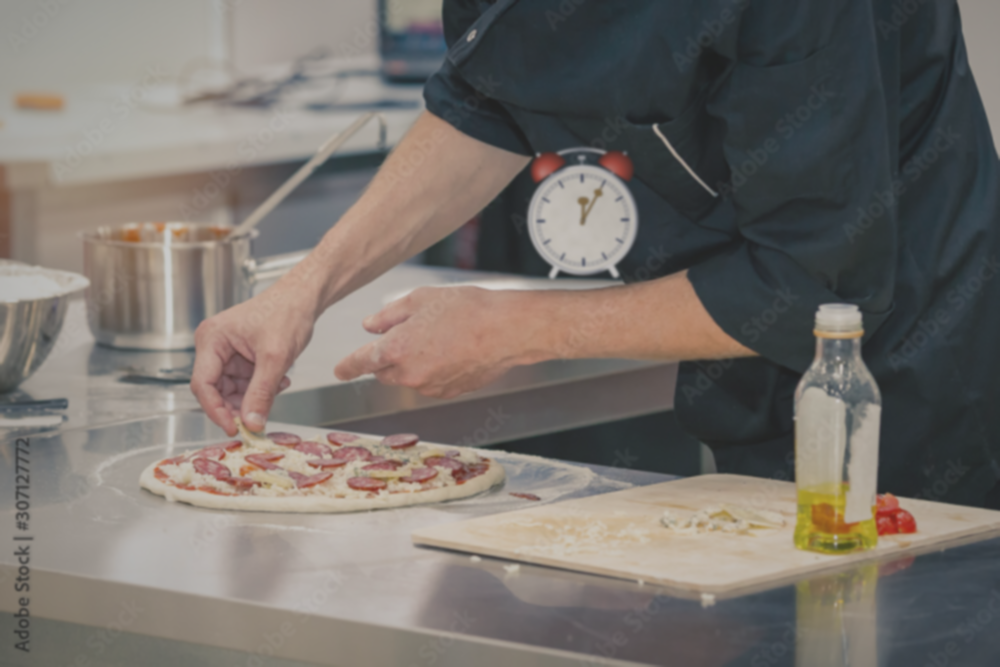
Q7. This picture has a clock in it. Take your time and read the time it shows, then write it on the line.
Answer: 12:05
